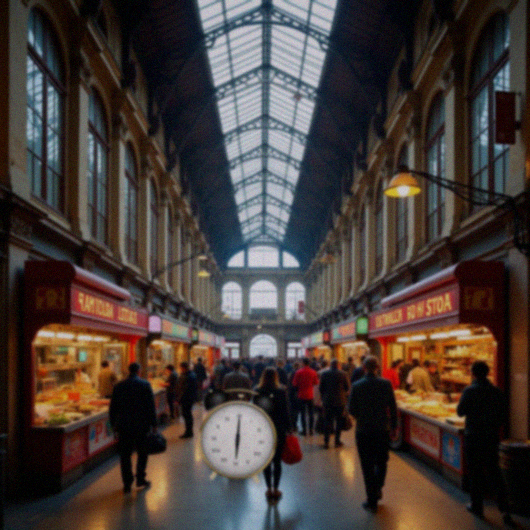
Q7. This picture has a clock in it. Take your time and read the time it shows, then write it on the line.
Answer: 6:00
